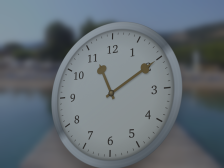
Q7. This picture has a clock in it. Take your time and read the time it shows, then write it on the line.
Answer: 11:10
